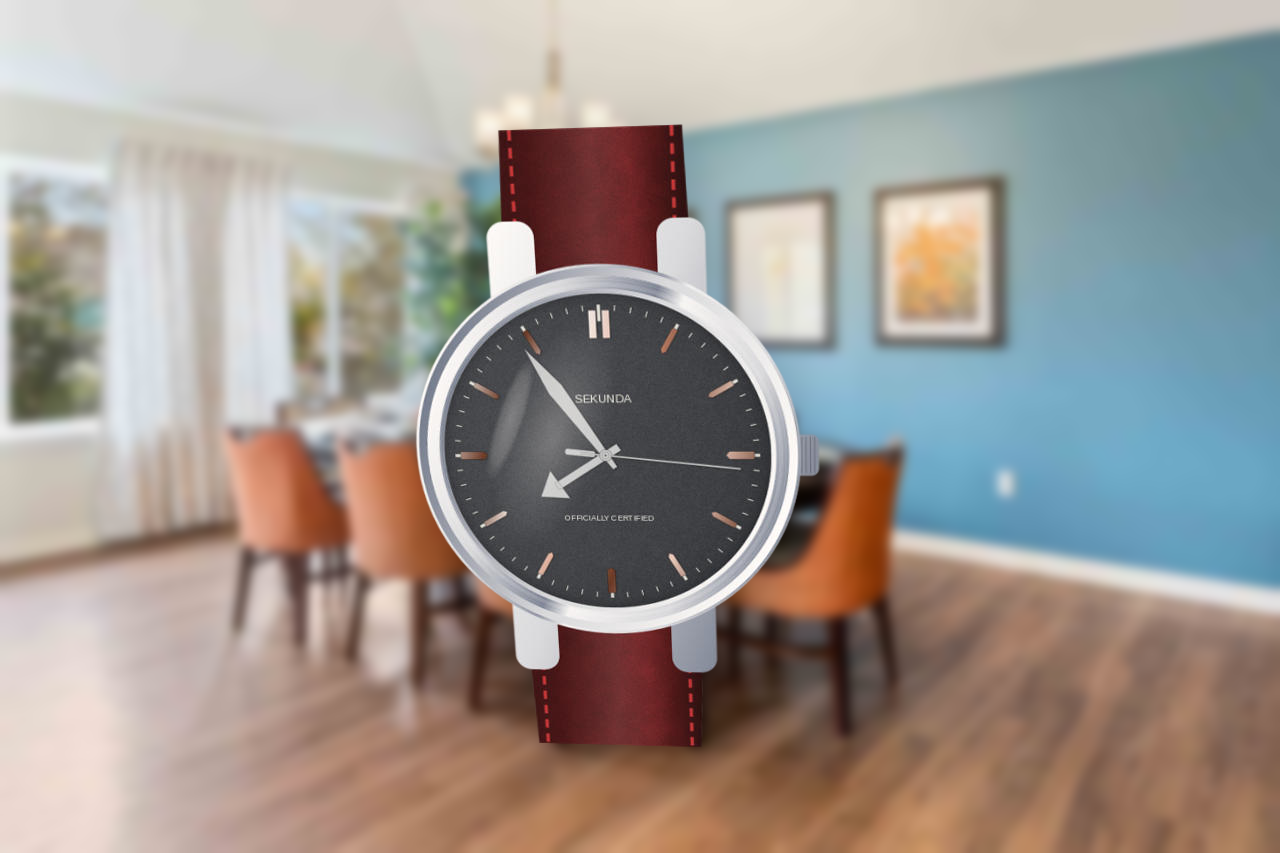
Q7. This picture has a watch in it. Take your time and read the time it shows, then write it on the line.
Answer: 7:54:16
